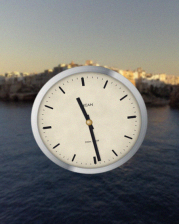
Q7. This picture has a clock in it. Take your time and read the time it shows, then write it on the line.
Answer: 11:29
